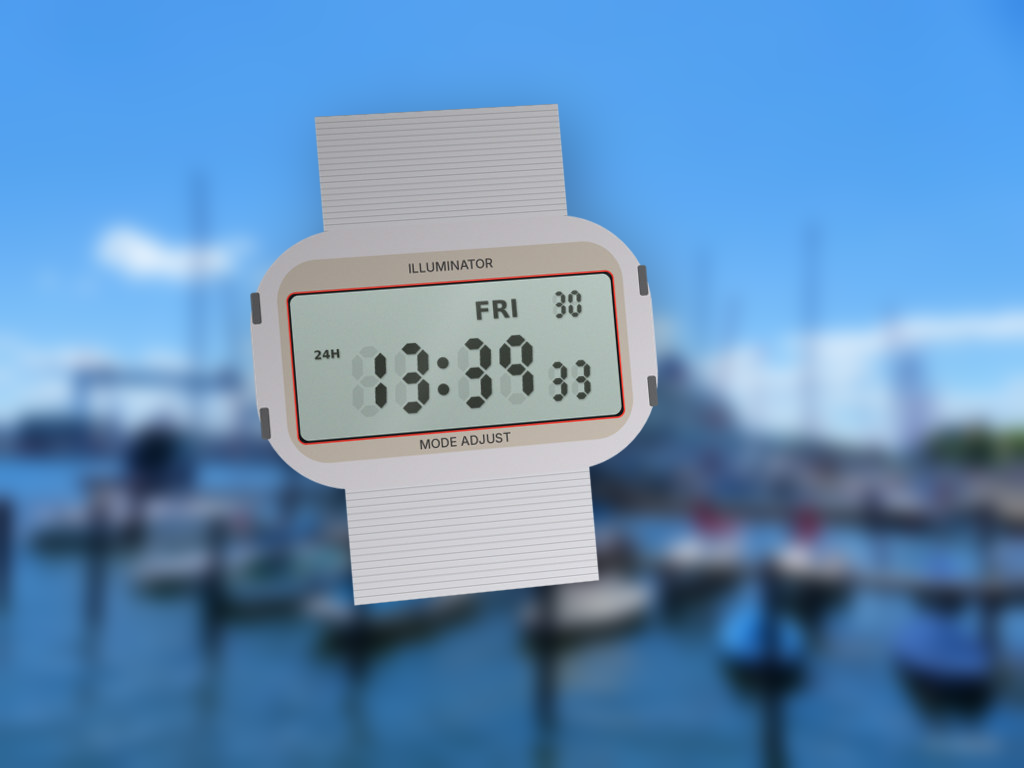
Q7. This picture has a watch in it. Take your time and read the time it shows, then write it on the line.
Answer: 13:39:33
